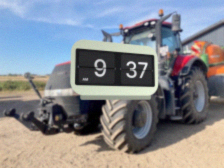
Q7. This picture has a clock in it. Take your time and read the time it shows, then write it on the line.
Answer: 9:37
